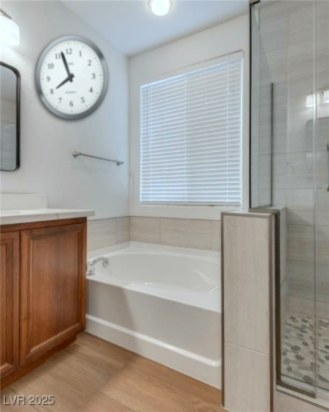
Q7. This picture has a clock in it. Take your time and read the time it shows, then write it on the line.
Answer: 7:57
